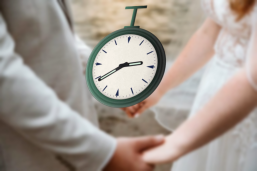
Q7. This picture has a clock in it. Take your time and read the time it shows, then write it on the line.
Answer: 2:39
